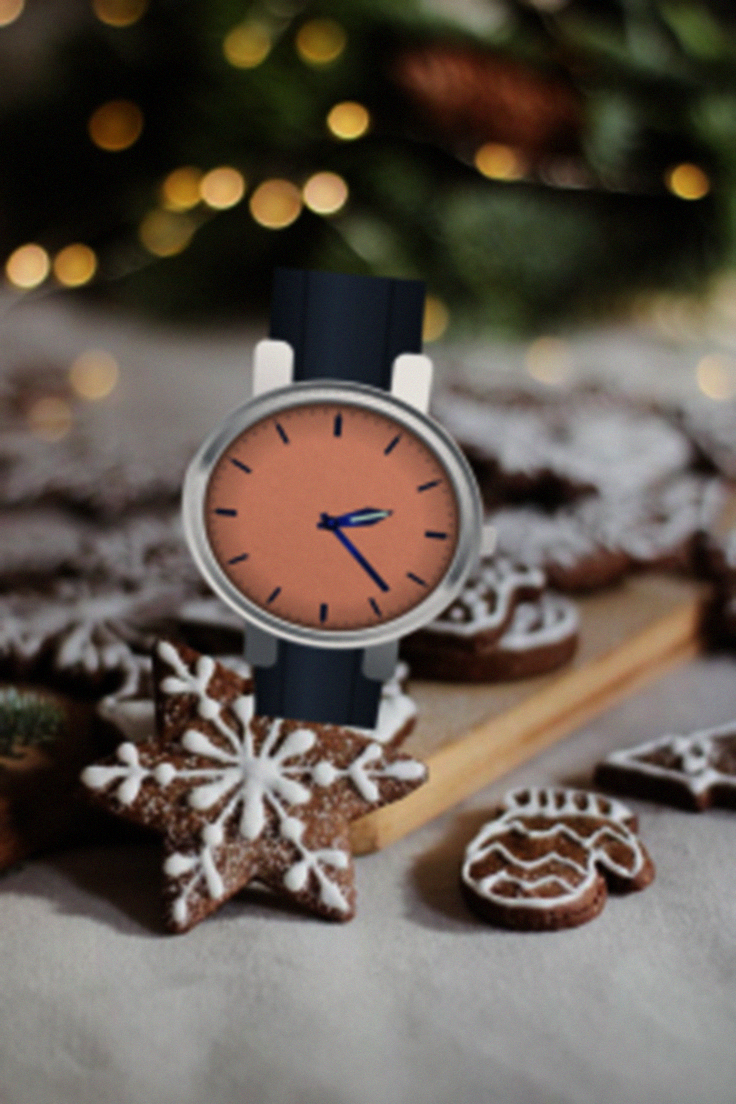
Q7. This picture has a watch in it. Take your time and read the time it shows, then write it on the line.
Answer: 2:23
